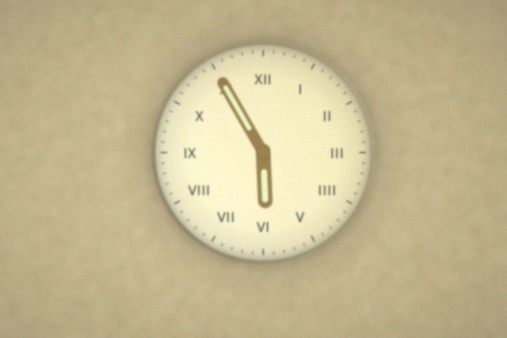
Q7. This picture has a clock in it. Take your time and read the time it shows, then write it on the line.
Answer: 5:55
